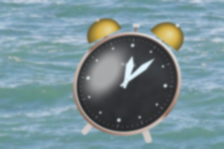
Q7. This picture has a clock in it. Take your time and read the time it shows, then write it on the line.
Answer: 12:07
